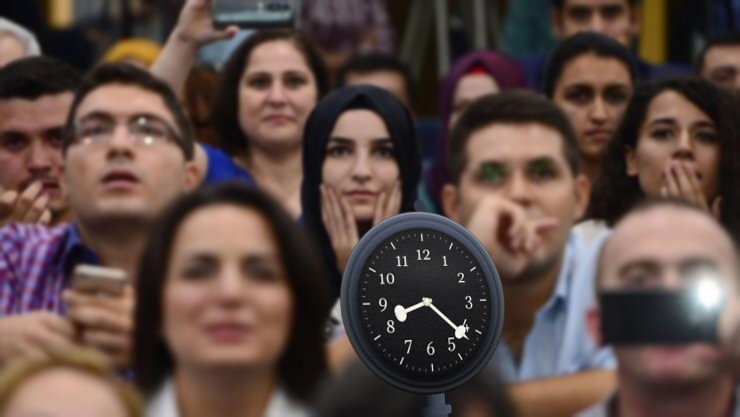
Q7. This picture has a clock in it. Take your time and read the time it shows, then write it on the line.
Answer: 8:22
